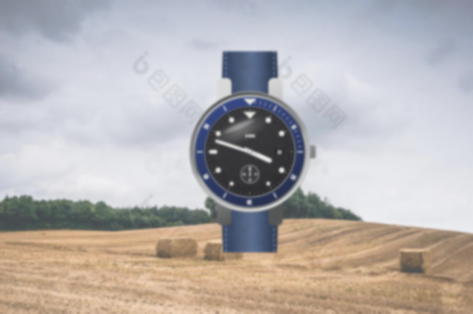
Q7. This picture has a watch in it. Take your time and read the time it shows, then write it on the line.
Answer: 3:48
